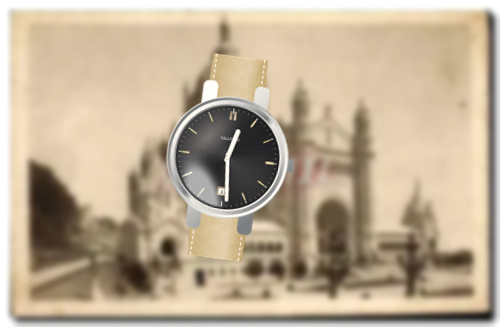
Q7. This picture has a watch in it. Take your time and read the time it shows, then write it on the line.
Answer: 12:29
